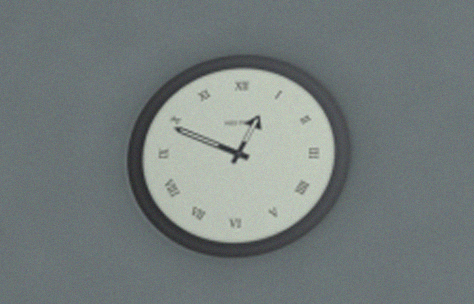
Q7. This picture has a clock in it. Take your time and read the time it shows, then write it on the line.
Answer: 12:49
